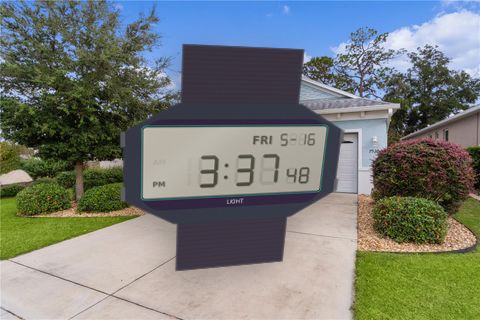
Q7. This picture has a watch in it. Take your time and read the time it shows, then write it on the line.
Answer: 3:37:48
